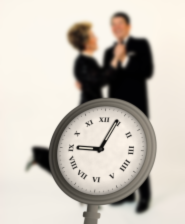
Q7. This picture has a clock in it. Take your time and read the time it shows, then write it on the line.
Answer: 9:04
